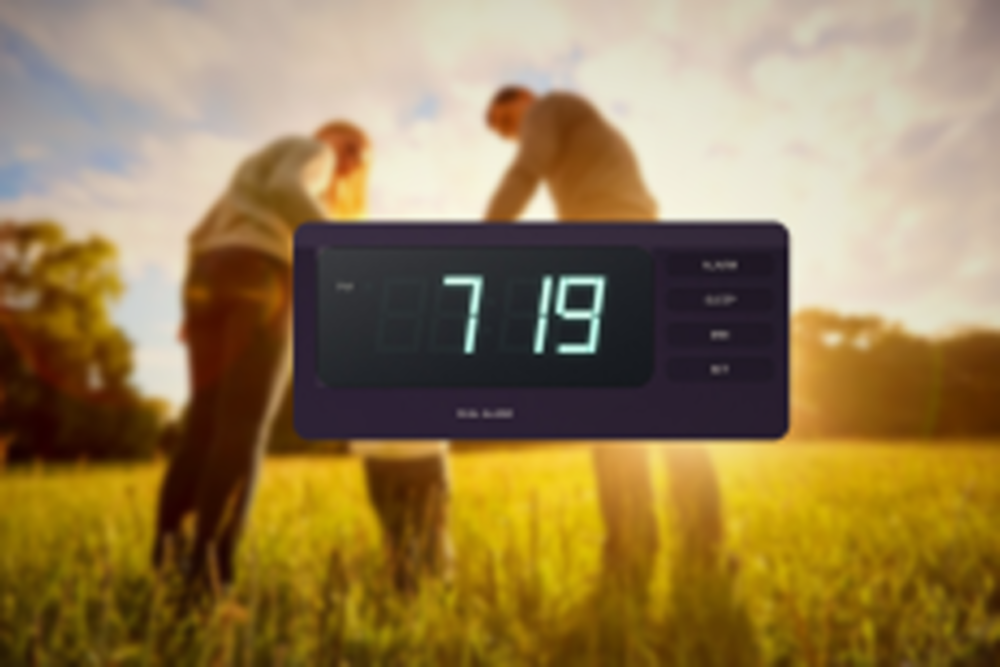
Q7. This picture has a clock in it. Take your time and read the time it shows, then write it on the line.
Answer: 7:19
